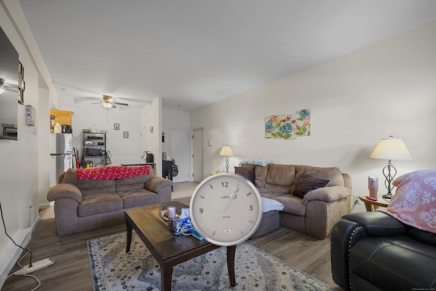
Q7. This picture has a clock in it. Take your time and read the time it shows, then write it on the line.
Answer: 1:05
